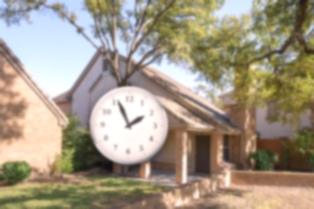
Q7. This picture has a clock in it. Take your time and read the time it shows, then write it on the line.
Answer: 1:56
